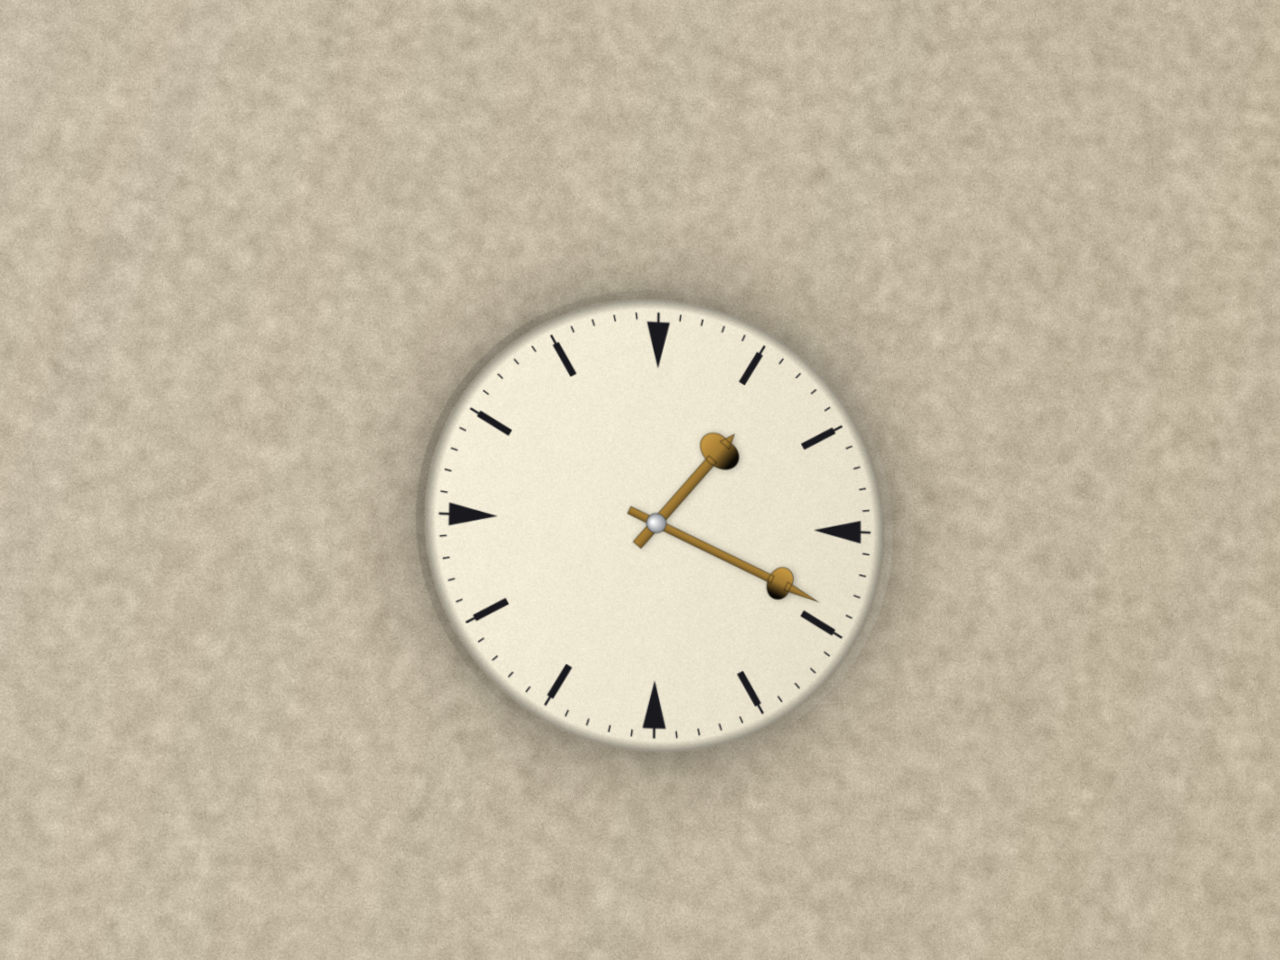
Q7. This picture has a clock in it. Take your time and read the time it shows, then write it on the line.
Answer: 1:19
